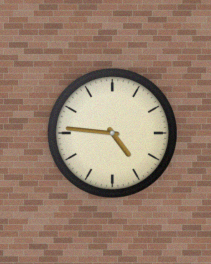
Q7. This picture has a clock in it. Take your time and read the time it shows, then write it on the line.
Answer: 4:46
